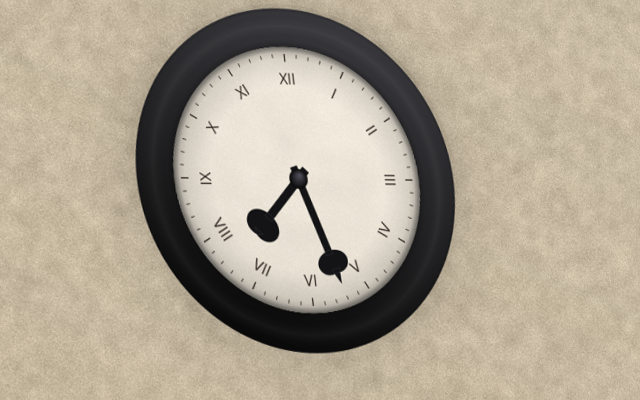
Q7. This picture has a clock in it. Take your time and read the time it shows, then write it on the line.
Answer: 7:27
